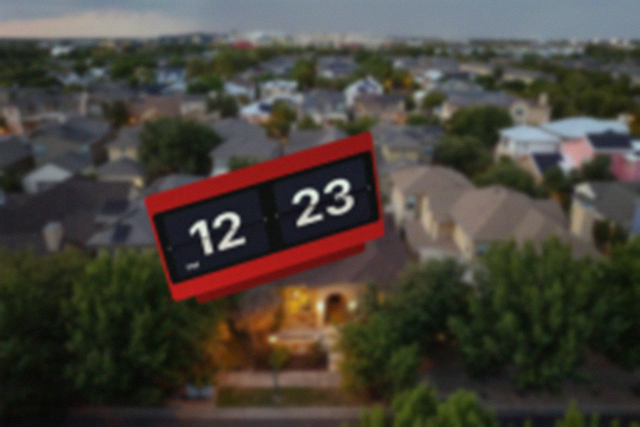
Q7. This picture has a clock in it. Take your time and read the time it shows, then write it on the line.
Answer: 12:23
